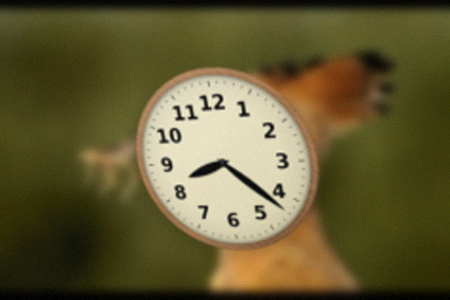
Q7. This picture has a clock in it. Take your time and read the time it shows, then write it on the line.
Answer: 8:22
